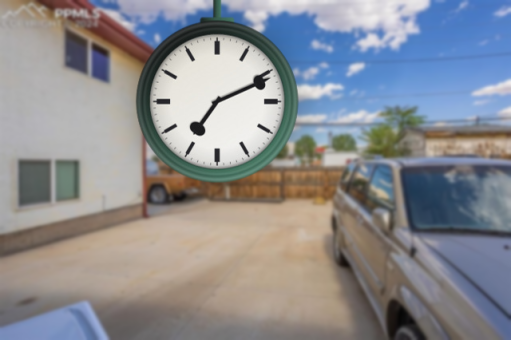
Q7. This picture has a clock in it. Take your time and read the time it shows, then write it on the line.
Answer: 7:11
